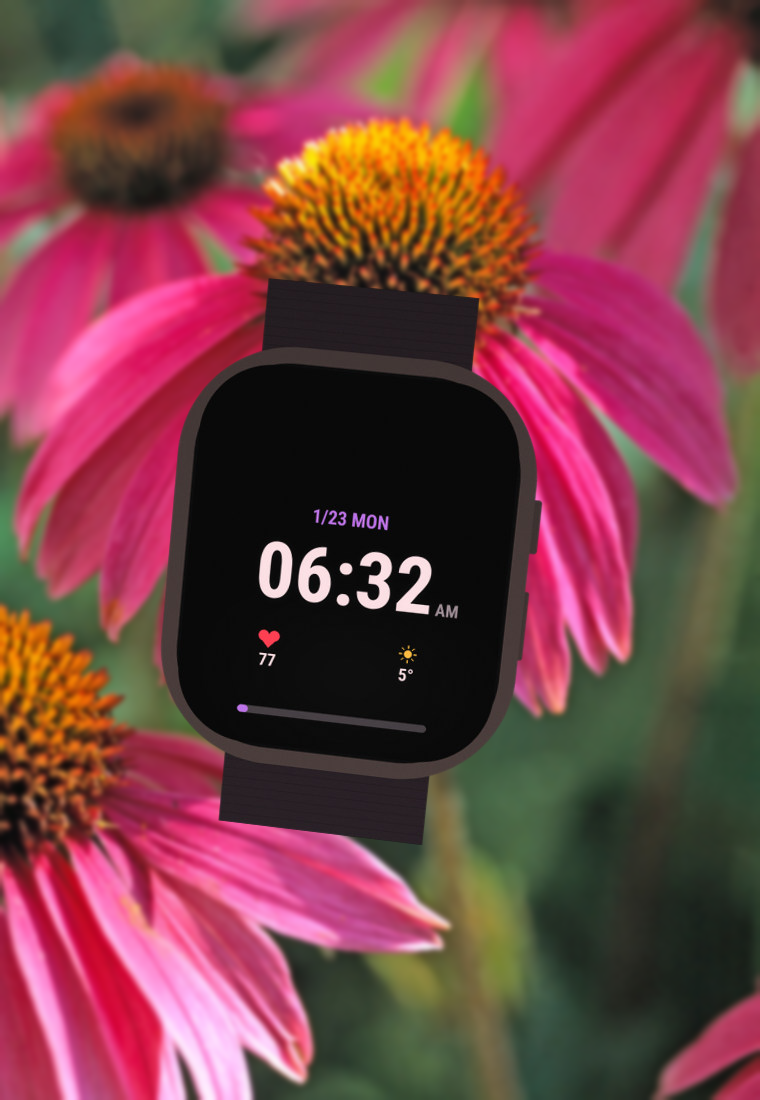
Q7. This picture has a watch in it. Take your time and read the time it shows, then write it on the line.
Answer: 6:32
